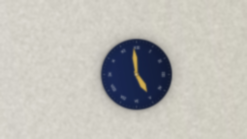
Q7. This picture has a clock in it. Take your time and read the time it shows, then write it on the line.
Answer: 4:59
